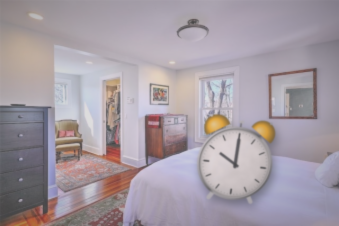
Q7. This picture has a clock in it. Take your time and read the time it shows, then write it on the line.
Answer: 10:00
